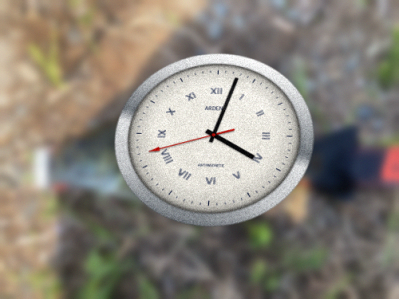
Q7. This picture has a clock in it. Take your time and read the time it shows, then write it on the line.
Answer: 4:02:42
